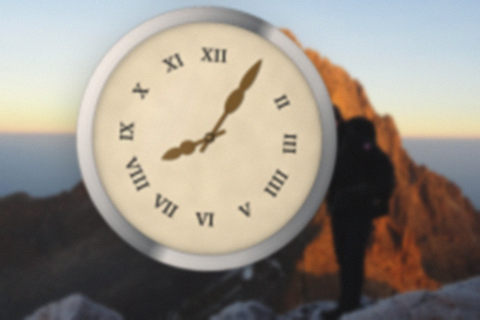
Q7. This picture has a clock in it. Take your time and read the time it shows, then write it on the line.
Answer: 8:05
